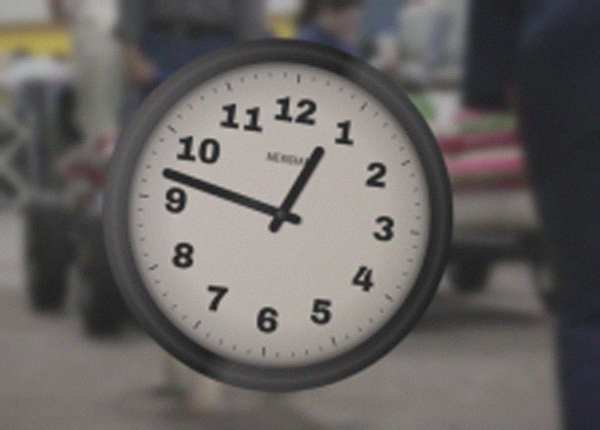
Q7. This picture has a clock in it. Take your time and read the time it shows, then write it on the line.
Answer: 12:47
